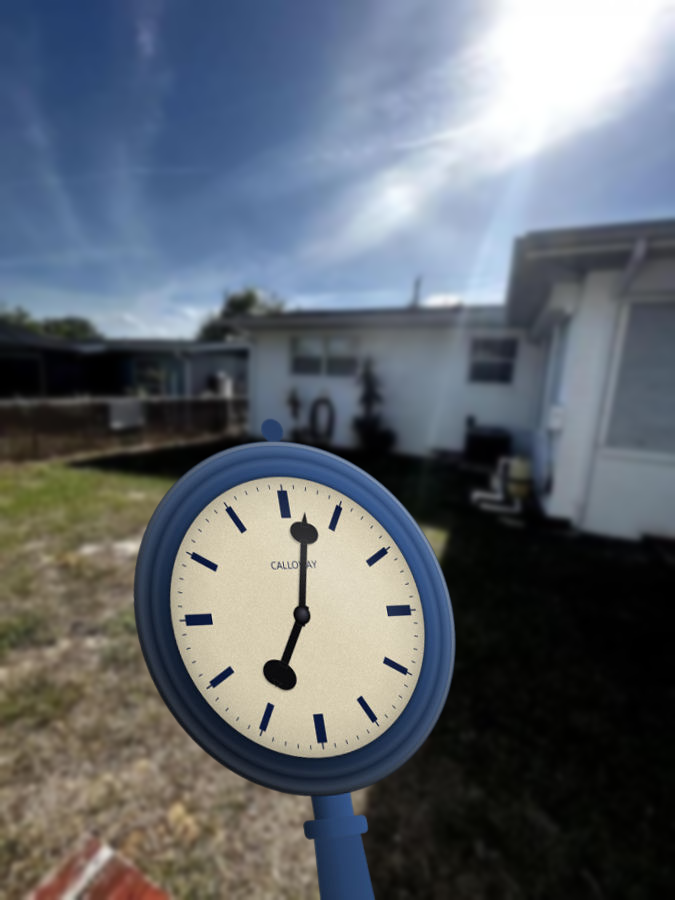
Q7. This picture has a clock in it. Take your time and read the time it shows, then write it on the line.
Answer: 7:02
